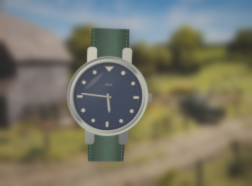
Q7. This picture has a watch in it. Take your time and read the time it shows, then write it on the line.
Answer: 5:46
